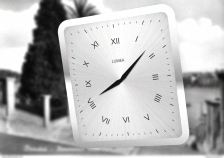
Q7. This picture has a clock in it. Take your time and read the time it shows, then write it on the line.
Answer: 8:08
